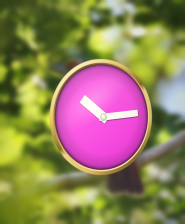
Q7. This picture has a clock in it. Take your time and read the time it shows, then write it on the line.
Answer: 10:14
